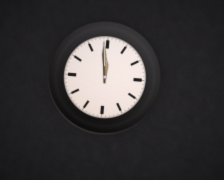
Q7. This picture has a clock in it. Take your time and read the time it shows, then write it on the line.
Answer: 11:59
